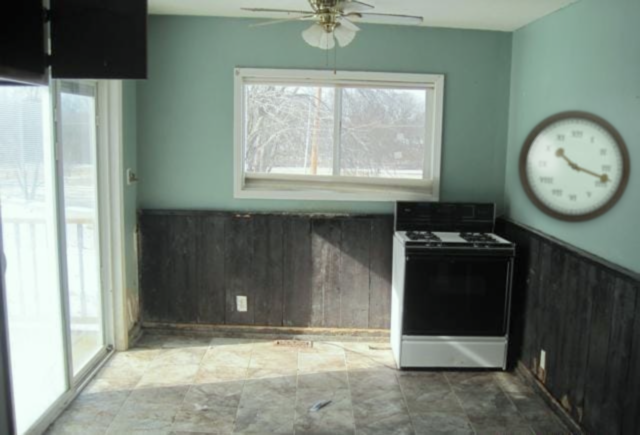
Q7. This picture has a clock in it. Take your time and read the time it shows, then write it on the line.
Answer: 10:18
